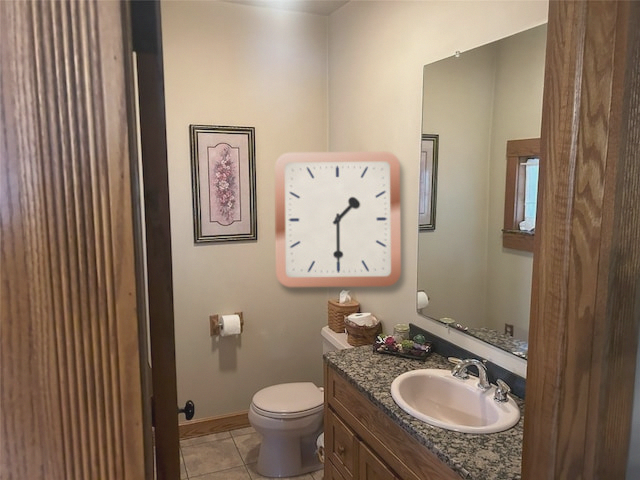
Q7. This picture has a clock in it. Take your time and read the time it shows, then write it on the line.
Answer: 1:30
